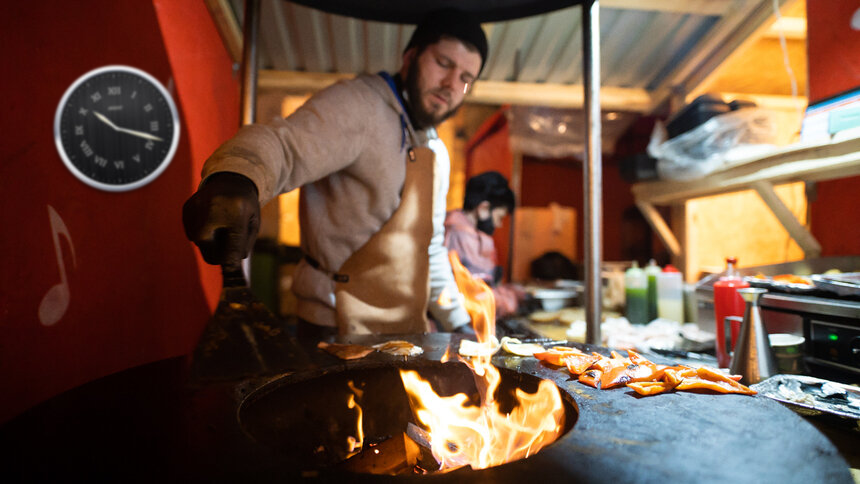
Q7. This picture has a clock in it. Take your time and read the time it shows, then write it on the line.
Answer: 10:18
